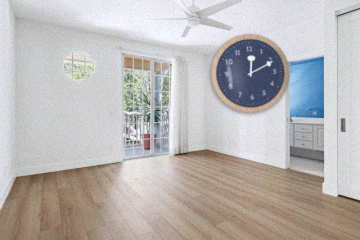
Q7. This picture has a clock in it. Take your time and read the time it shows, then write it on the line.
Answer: 12:11
